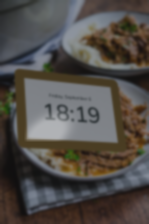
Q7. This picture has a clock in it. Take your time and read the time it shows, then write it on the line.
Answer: 18:19
